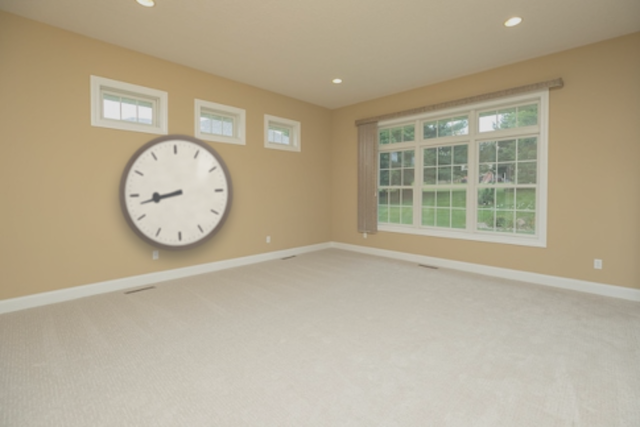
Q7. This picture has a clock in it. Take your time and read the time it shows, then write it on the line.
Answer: 8:43
